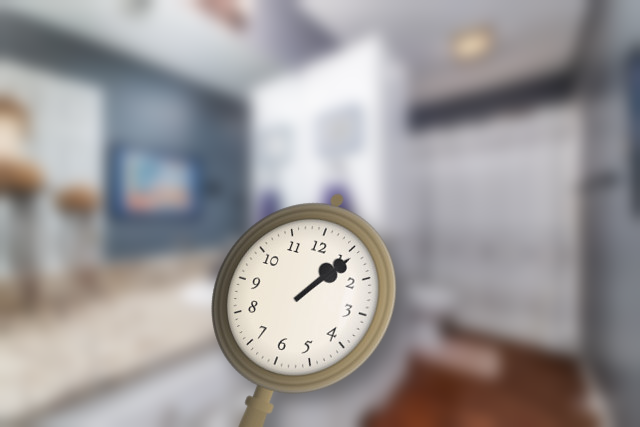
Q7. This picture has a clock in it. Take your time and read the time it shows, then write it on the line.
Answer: 1:06
